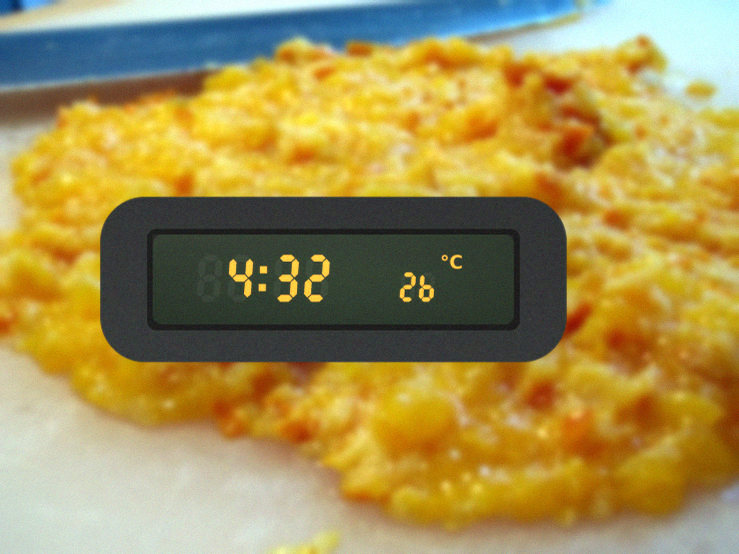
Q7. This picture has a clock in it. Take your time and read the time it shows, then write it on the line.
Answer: 4:32
